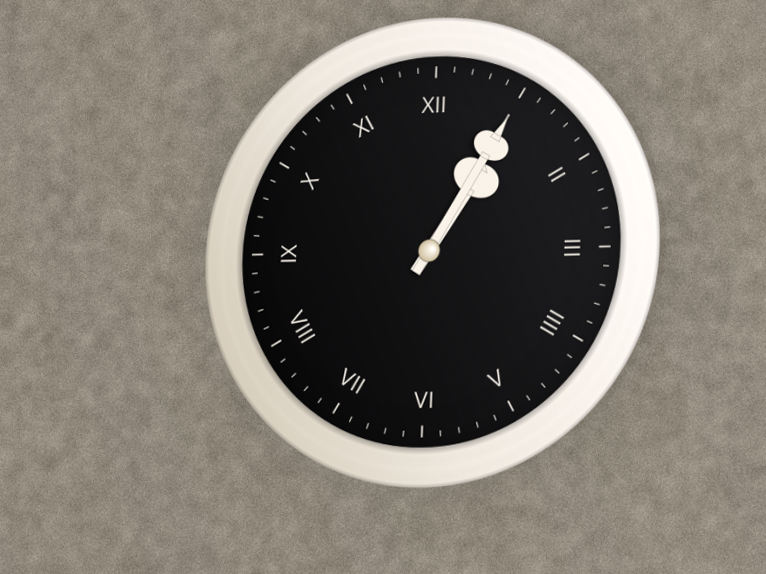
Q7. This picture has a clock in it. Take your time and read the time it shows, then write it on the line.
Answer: 1:05
